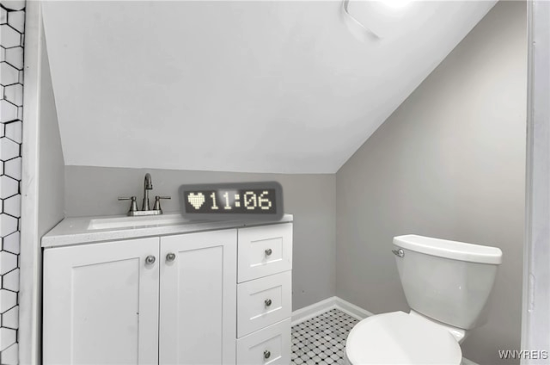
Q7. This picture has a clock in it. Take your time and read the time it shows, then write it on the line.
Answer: 11:06
